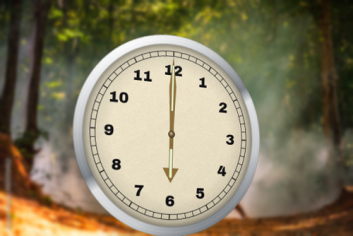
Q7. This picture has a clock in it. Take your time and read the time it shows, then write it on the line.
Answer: 6:00
